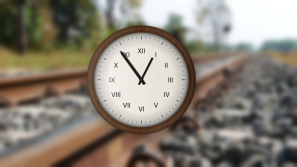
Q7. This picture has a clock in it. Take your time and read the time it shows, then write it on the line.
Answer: 12:54
